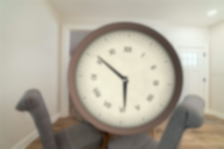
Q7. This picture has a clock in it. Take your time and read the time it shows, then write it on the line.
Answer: 5:51
